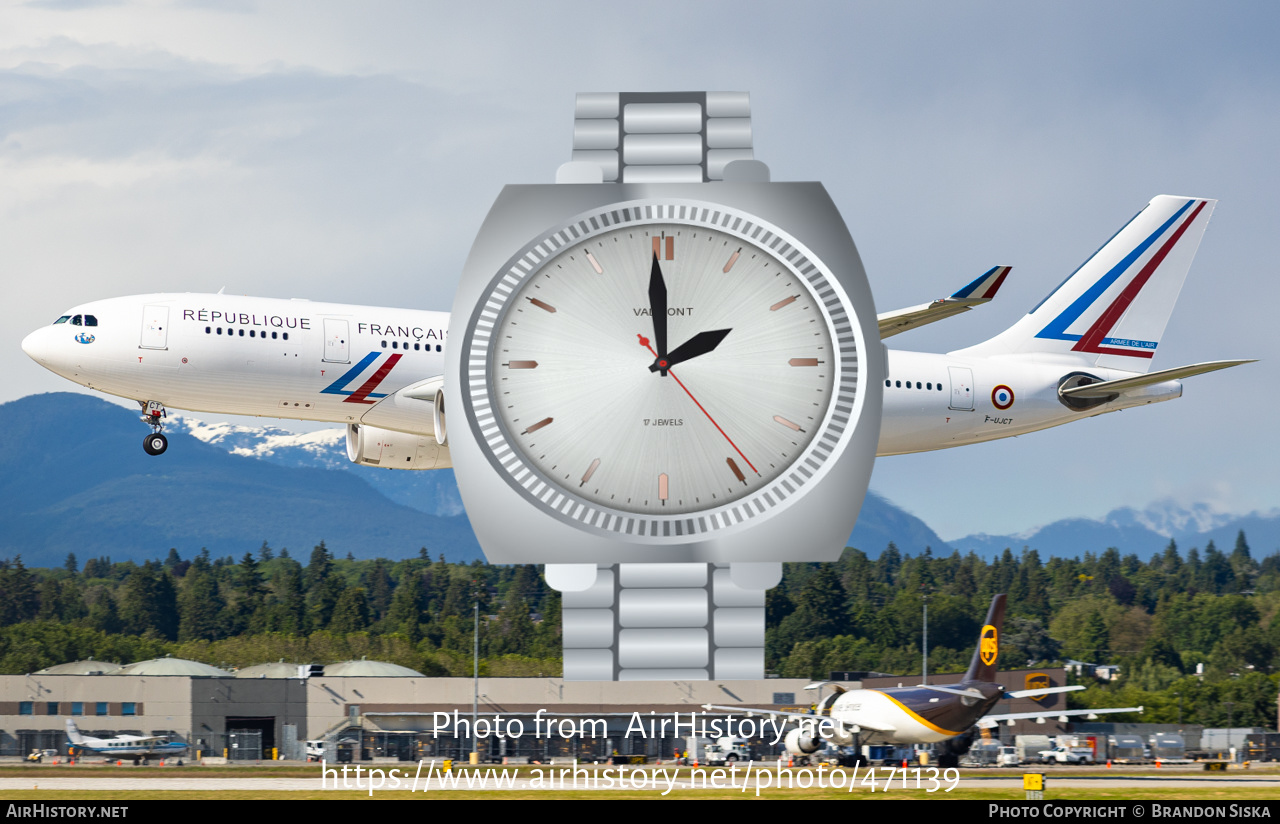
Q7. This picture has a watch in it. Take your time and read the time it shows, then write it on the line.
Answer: 1:59:24
